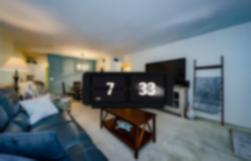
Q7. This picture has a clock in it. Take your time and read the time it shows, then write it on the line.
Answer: 7:33
